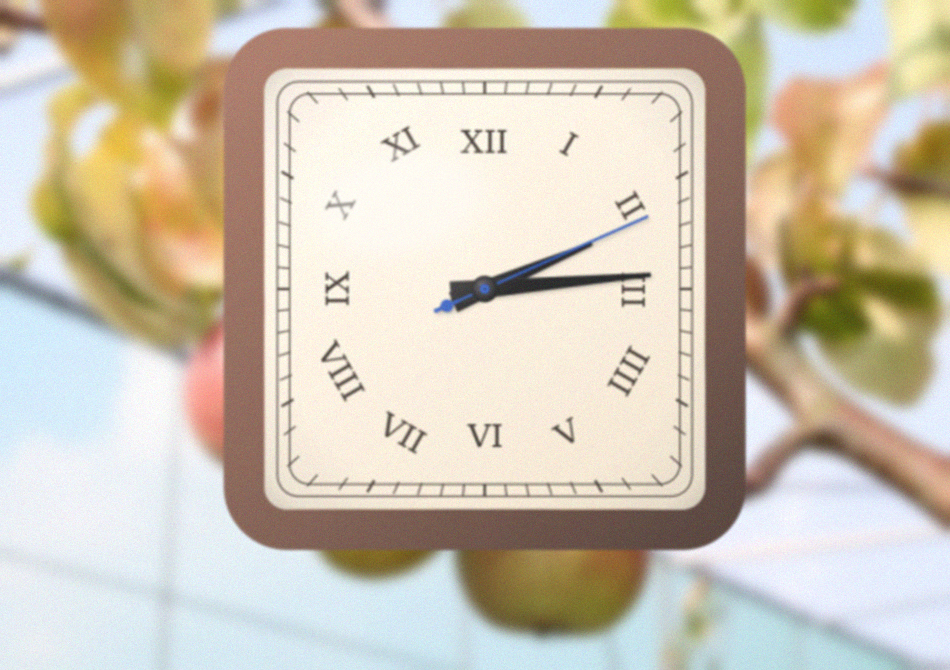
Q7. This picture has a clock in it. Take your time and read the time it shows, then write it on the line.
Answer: 2:14:11
